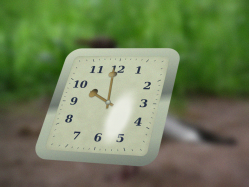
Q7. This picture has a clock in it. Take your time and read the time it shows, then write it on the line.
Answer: 9:59
